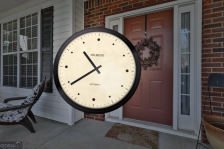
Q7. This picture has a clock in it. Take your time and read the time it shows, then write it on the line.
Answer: 10:39
